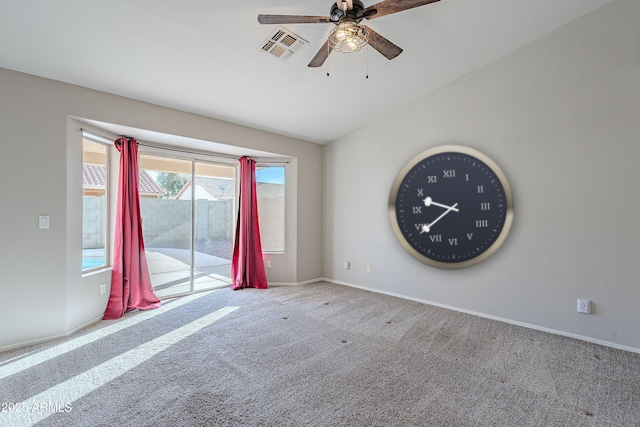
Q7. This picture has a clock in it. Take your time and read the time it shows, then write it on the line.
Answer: 9:39
